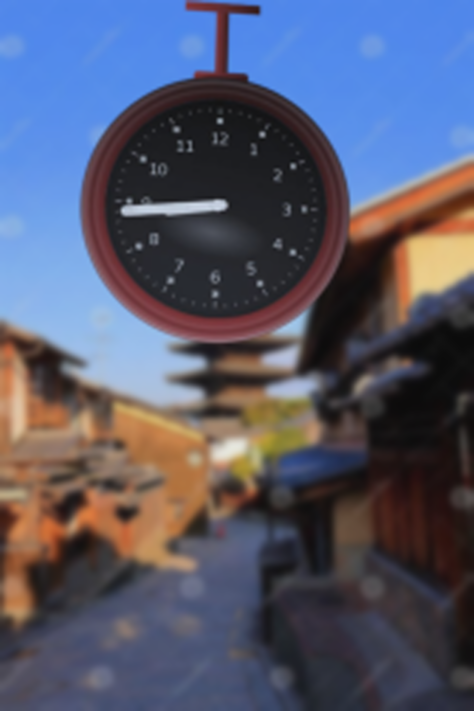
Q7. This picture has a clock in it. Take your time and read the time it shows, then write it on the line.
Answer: 8:44
